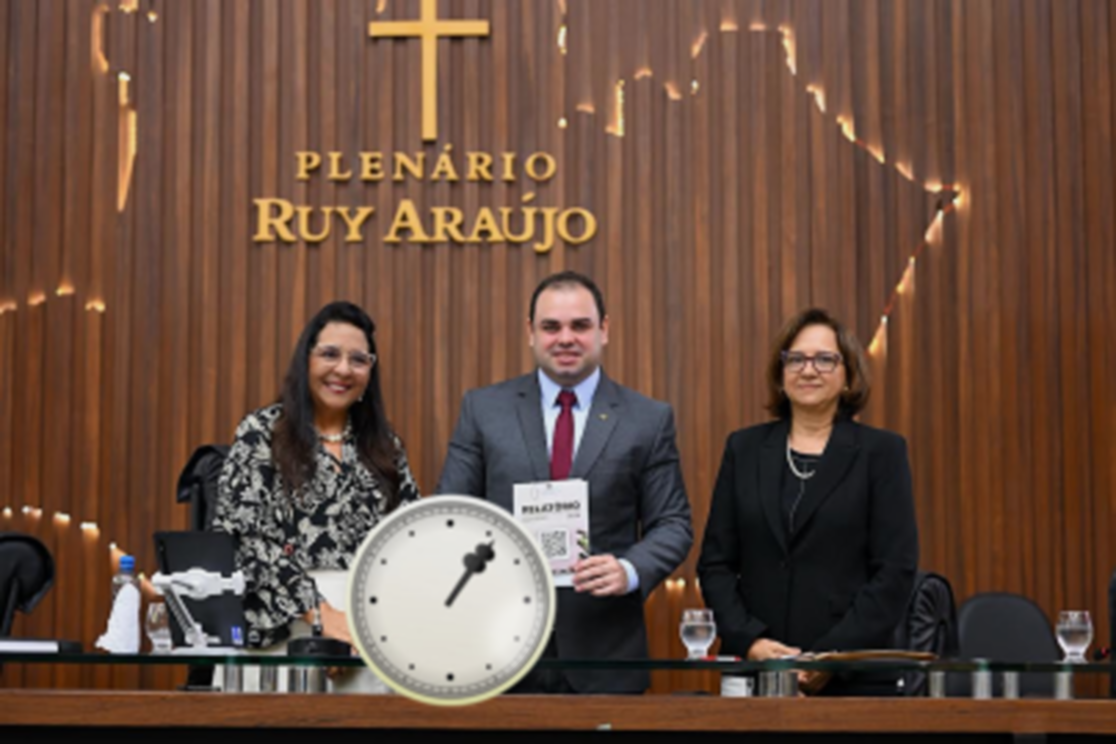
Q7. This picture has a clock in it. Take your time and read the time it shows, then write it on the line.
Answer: 1:06
